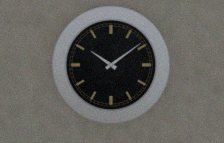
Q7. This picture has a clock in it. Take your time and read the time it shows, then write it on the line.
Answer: 10:09
